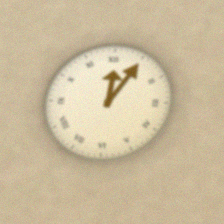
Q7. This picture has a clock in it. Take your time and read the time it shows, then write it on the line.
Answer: 12:05
